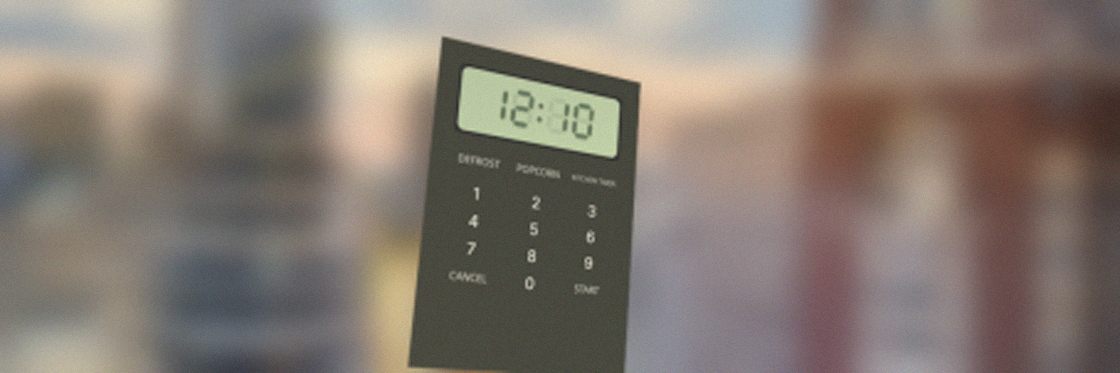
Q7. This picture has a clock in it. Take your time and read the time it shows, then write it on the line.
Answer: 12:10
